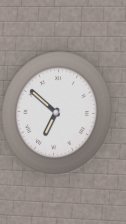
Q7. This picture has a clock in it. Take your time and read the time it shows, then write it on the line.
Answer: 6:51
